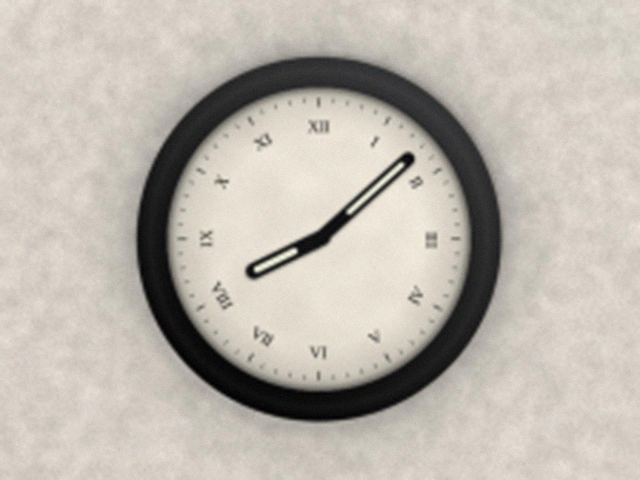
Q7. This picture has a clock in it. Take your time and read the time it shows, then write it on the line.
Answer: 8:08
